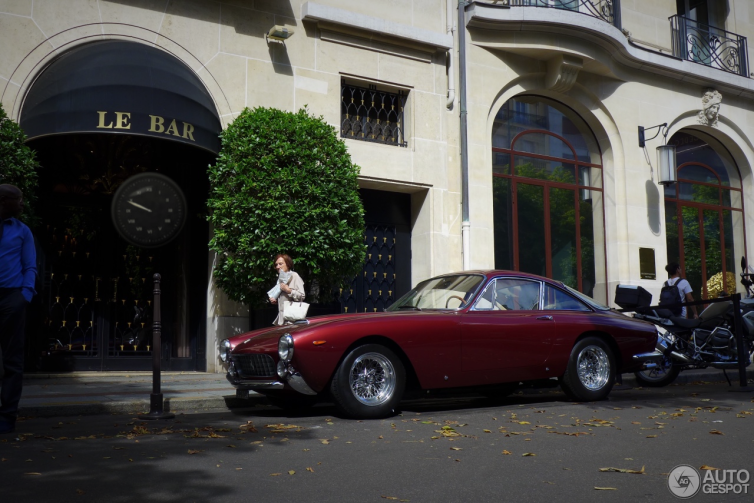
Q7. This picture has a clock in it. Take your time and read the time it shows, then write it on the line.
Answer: 9:49
